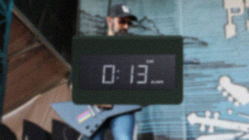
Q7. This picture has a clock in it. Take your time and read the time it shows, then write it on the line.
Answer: 0:13
